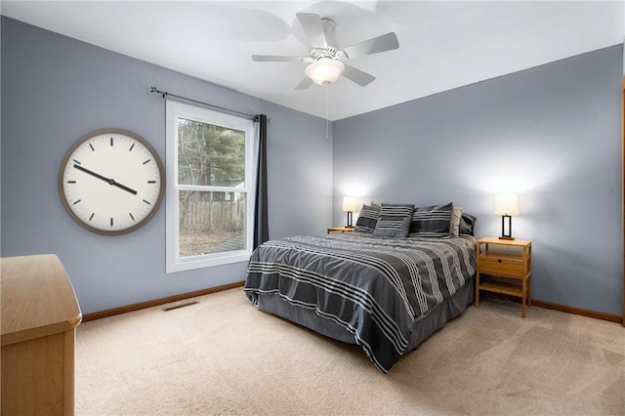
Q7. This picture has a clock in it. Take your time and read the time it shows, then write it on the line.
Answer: 3:49
